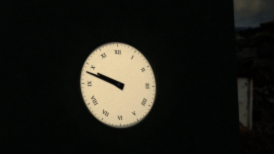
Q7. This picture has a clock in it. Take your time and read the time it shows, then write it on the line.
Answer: 9:48
